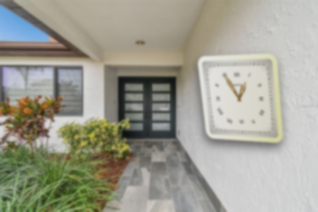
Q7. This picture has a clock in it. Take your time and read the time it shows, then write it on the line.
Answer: 12:55
